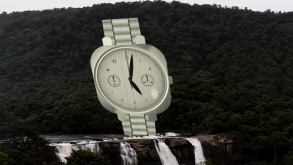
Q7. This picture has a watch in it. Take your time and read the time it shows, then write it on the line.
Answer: 5:02
